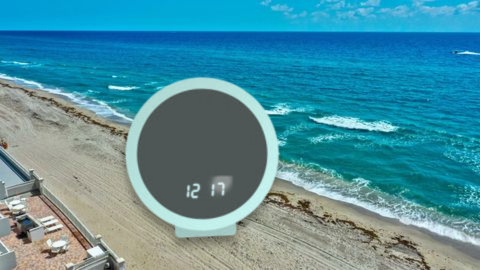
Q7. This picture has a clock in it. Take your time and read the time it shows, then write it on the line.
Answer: 12:17
